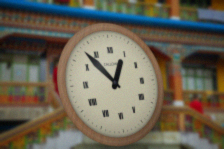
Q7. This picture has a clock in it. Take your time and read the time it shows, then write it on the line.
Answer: 12:53
